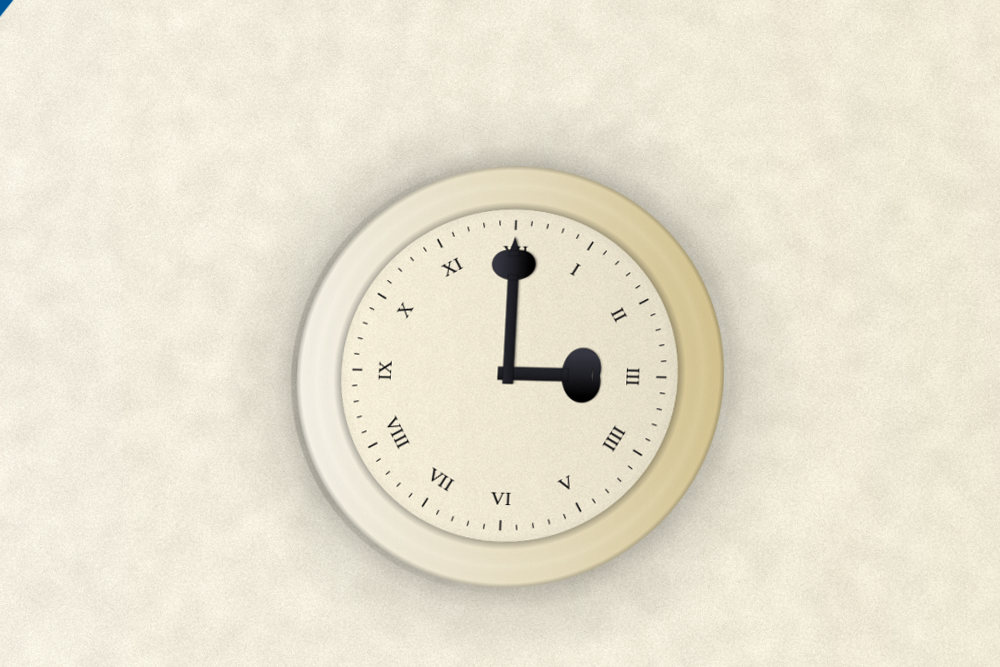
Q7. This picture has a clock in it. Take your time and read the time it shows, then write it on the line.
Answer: 3:00
